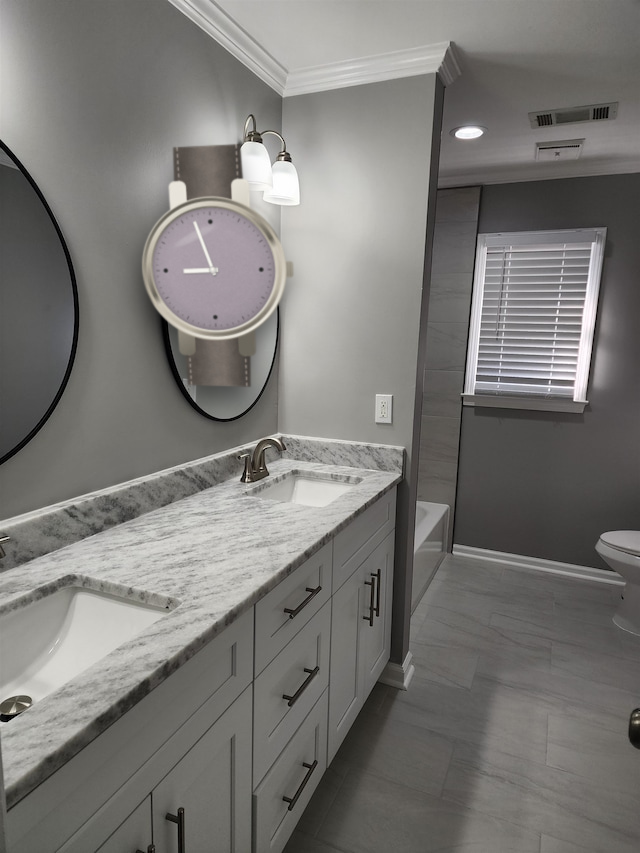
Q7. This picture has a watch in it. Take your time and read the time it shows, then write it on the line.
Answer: 8:57
